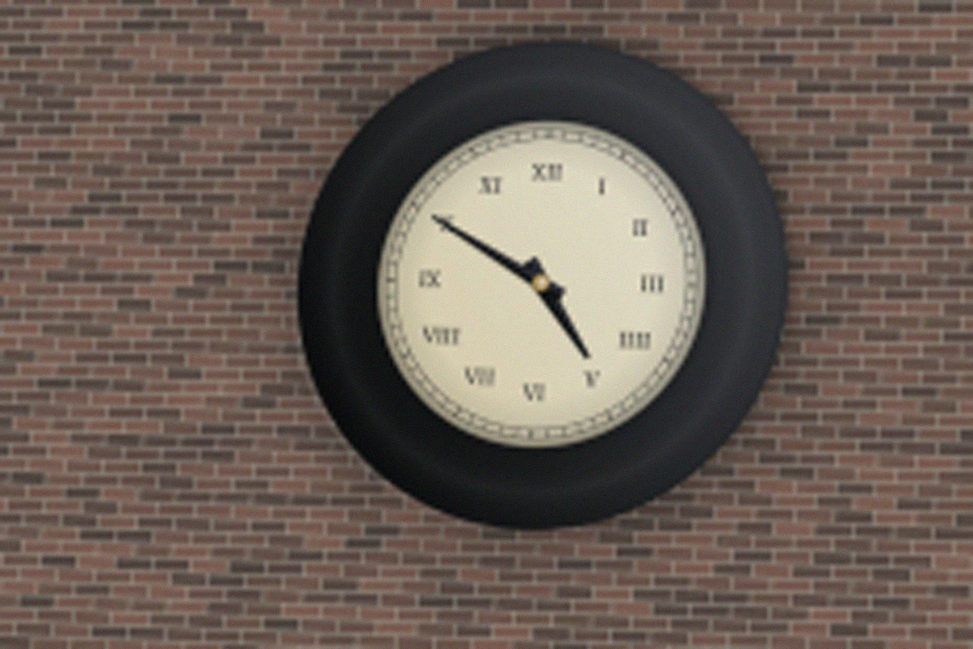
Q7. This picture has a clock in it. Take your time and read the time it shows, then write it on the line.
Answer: 4:50
